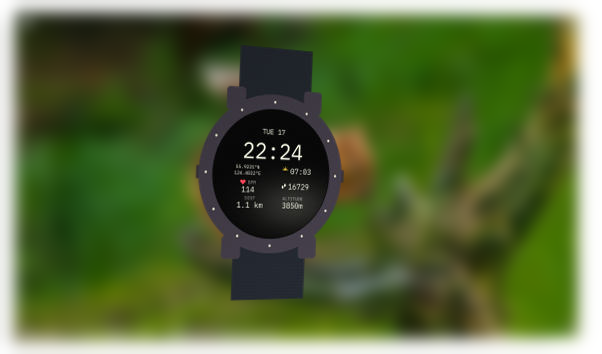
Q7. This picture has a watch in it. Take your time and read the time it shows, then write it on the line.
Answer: 22:24
